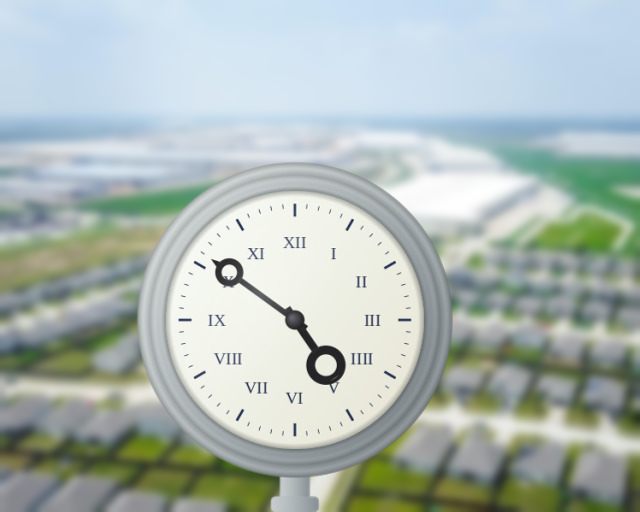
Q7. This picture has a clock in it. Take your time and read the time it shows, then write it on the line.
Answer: 4:51
